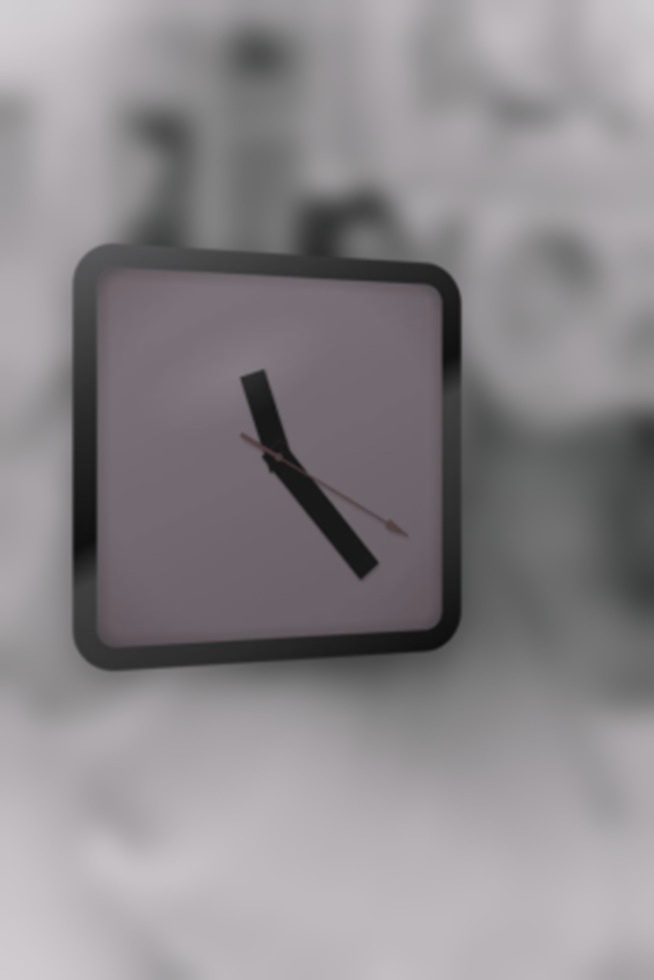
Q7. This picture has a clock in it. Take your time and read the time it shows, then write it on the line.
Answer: 11:23:20
